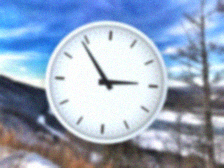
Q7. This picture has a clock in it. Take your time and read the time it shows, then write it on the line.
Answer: 2:54
